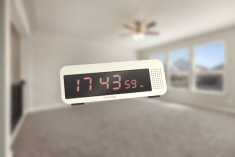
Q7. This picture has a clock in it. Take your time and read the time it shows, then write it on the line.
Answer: 17:43:59
